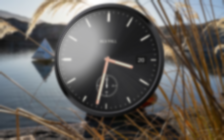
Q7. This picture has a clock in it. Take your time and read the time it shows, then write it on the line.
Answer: 3:32
